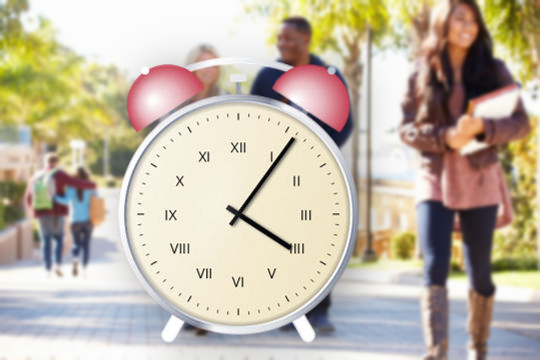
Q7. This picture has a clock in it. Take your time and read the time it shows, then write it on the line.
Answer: 4:06
